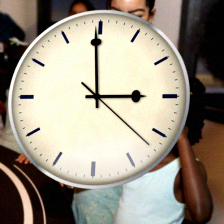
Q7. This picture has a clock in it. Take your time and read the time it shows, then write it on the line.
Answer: 2:59:22
